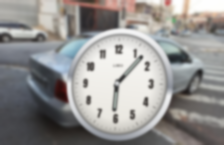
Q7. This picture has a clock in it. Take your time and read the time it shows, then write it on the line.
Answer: 6:07
